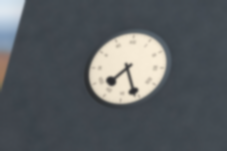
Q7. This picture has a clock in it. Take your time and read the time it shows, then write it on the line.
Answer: 7:26
